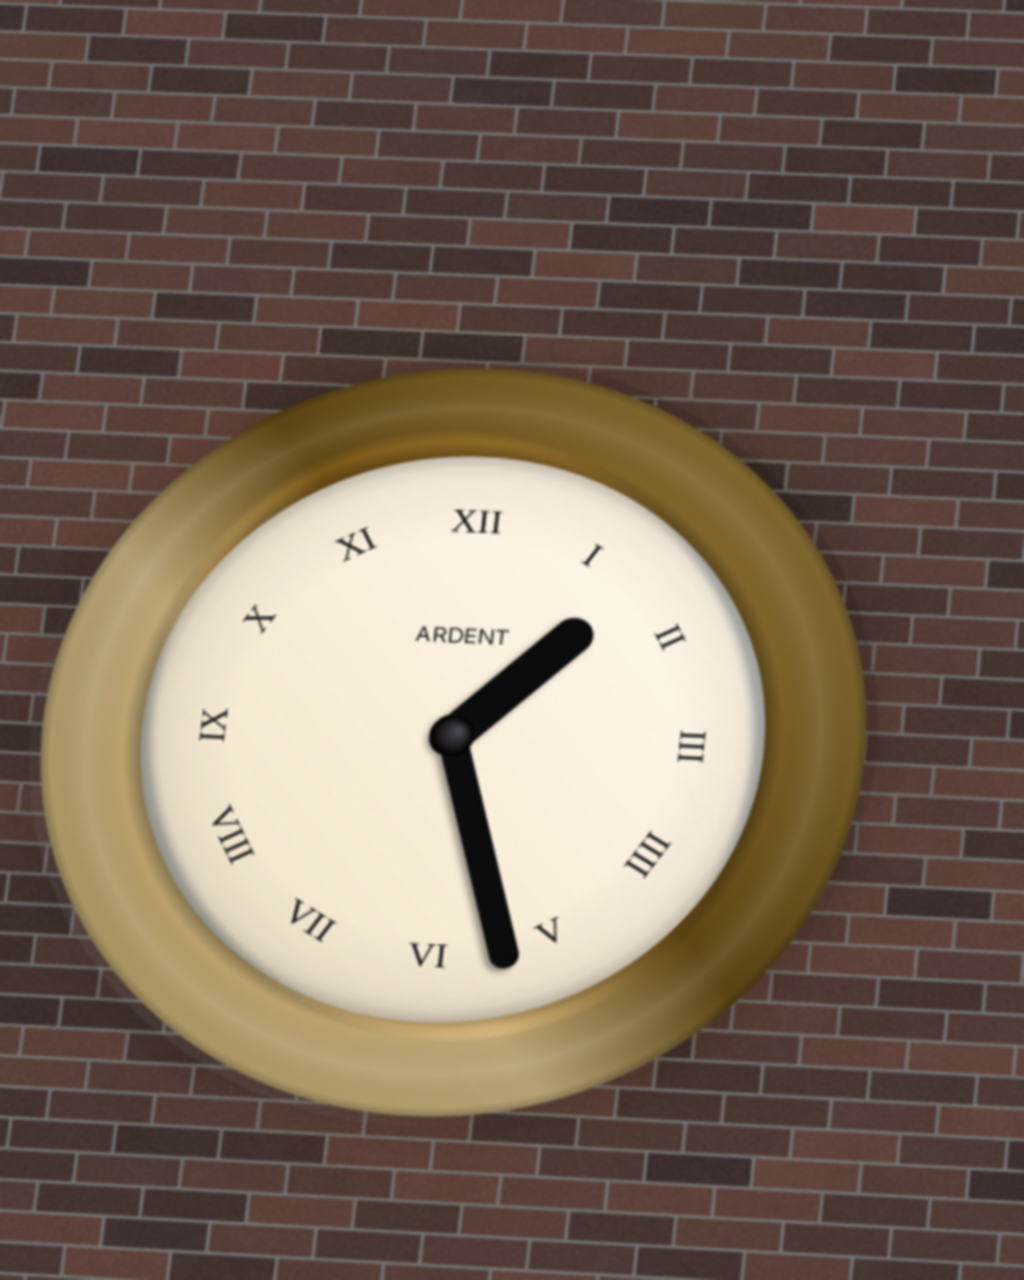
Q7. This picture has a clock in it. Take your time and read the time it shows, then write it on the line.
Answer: 1:27
